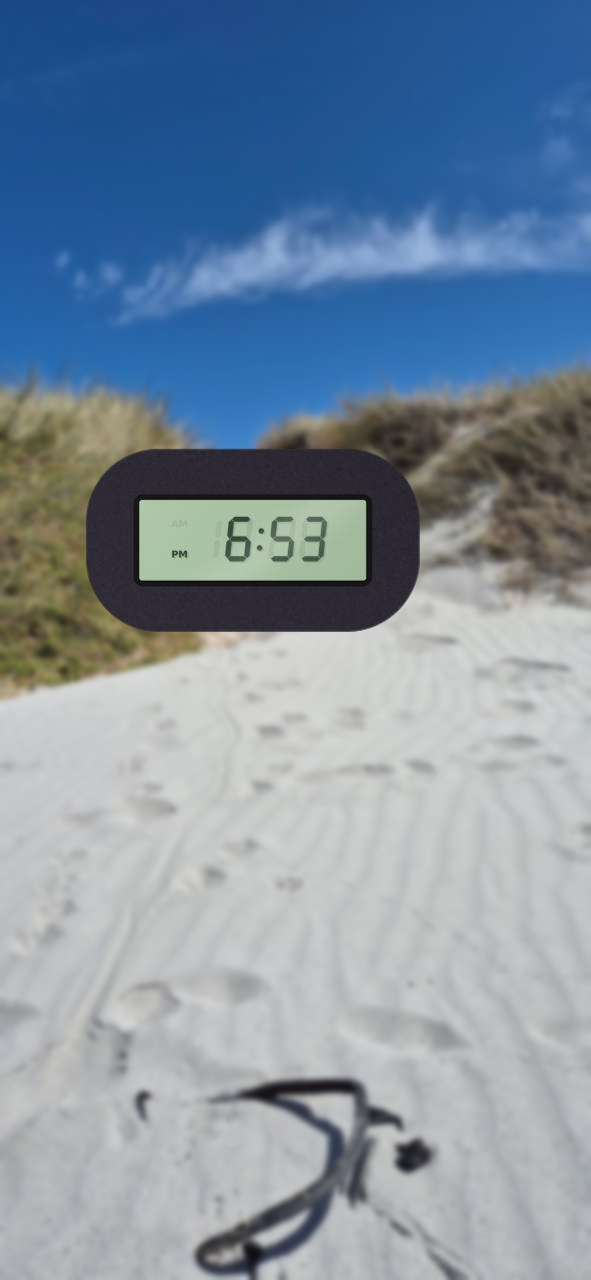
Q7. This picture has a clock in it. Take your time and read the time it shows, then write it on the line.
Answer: 6:53
